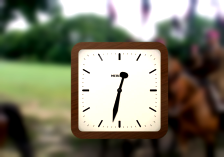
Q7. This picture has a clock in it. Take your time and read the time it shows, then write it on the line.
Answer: 12:32
